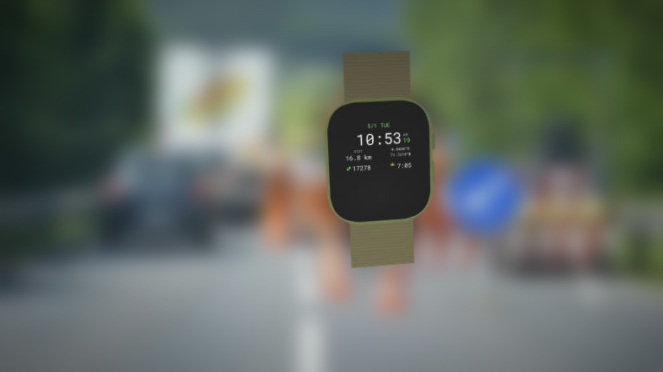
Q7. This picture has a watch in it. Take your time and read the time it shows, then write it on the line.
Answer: 10:53
